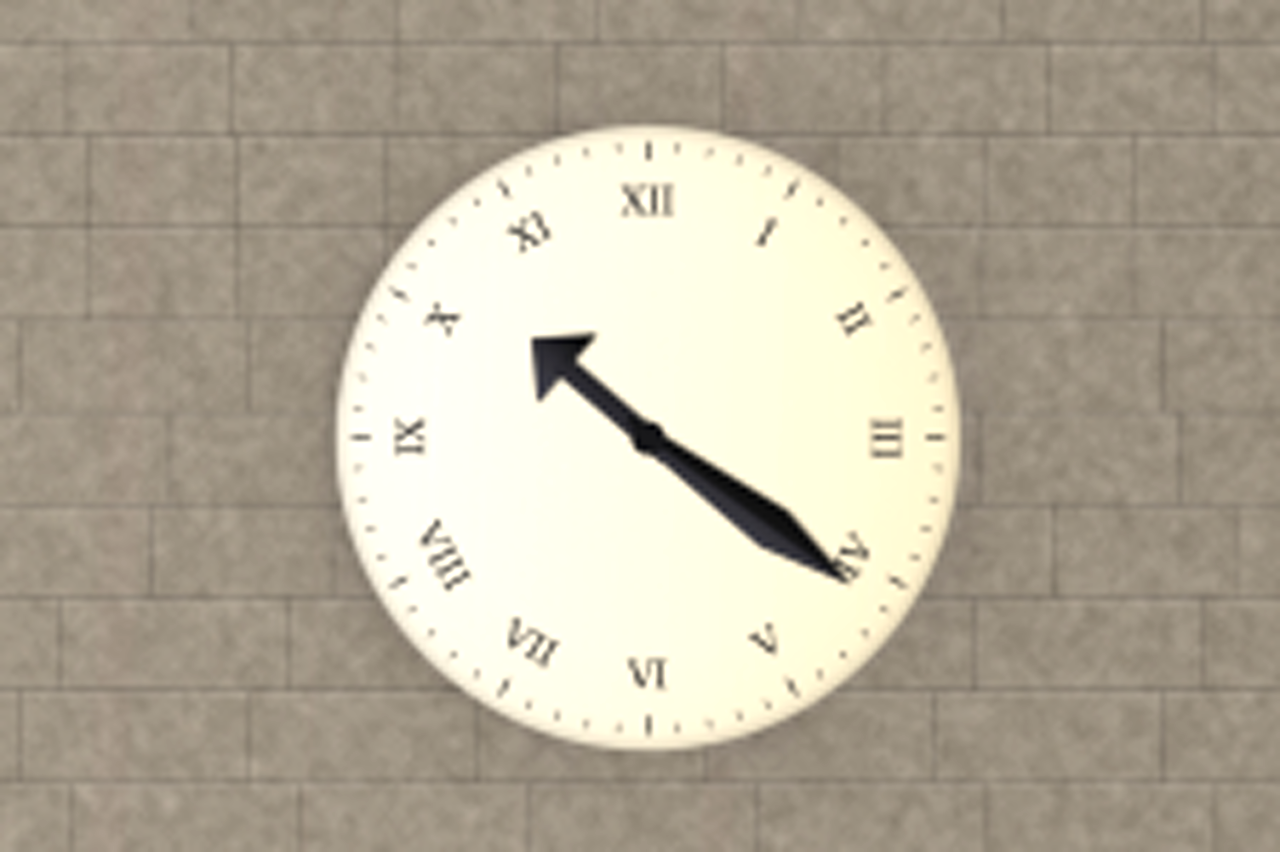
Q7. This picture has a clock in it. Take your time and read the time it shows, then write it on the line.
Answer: 10:21
